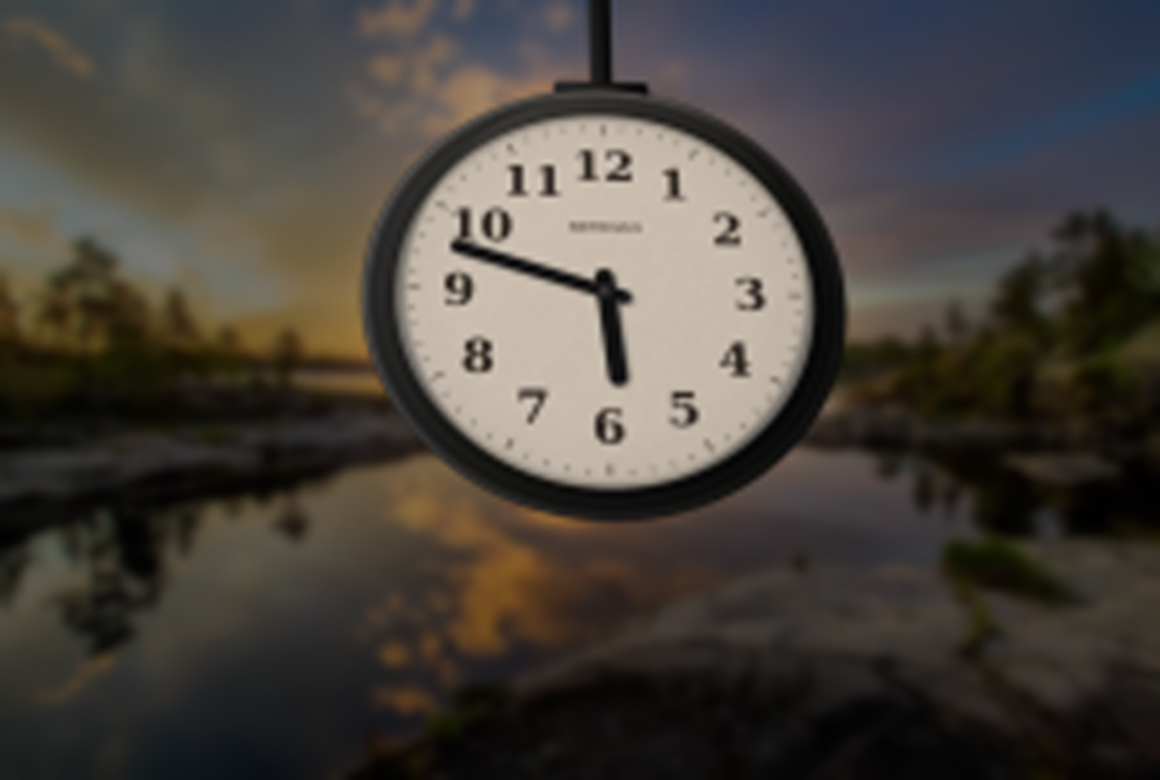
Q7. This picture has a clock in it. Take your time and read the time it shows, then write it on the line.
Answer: 5:48
